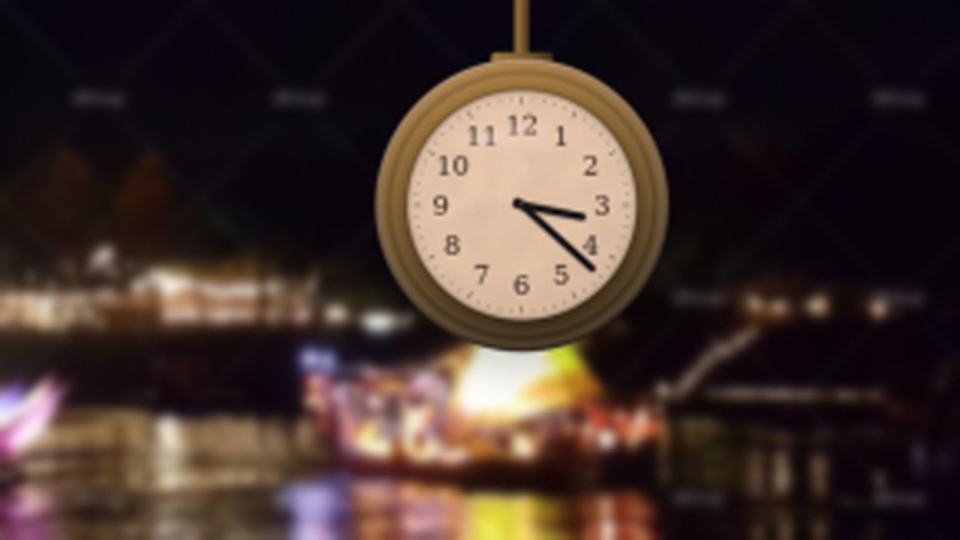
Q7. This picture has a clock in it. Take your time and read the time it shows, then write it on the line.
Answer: 3:22
